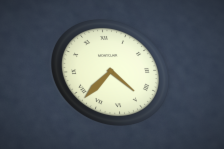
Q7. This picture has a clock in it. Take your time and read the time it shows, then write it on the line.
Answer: 4:38
